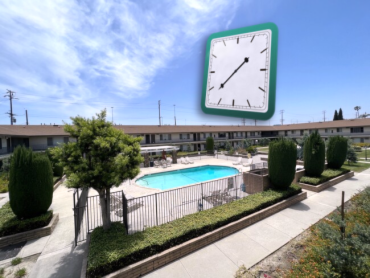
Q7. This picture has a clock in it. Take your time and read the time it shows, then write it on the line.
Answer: 1:38
